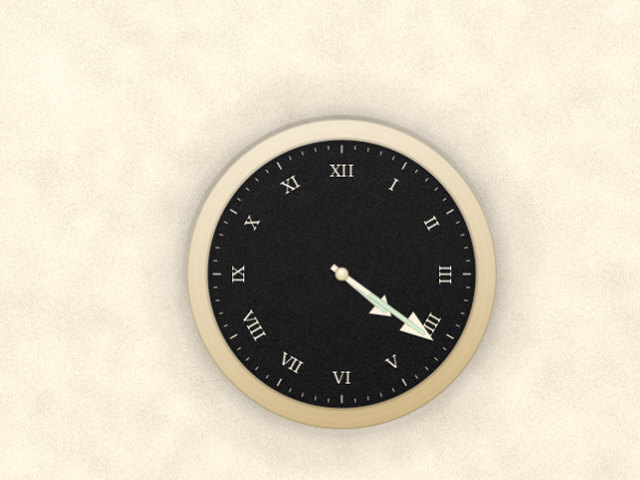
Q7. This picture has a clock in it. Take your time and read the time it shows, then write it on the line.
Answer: 4:21
